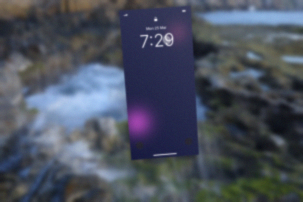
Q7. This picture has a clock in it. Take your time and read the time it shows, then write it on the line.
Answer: 7:29
